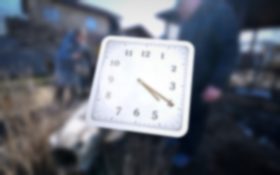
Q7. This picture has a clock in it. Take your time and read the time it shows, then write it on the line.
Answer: 4:20
